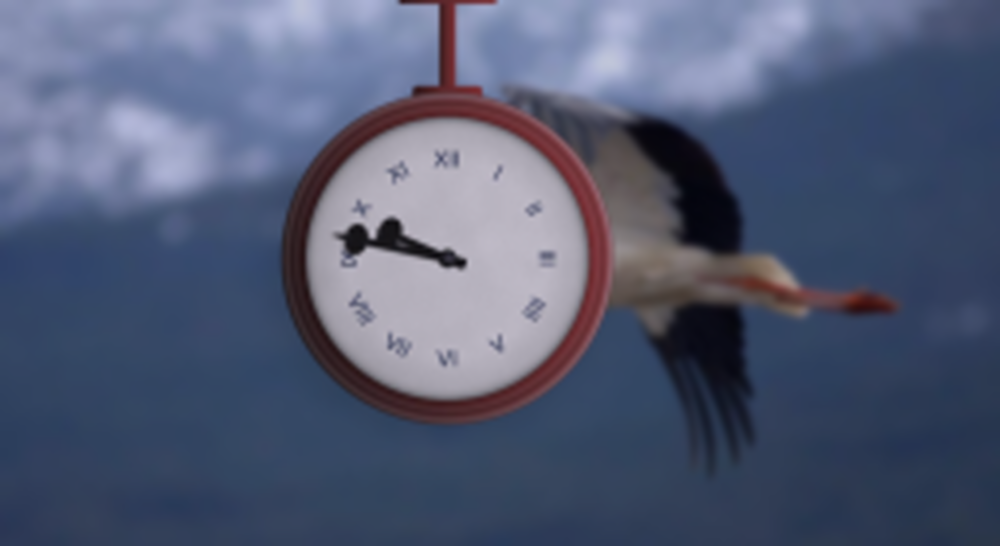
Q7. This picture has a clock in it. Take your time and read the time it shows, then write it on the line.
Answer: 9:47
